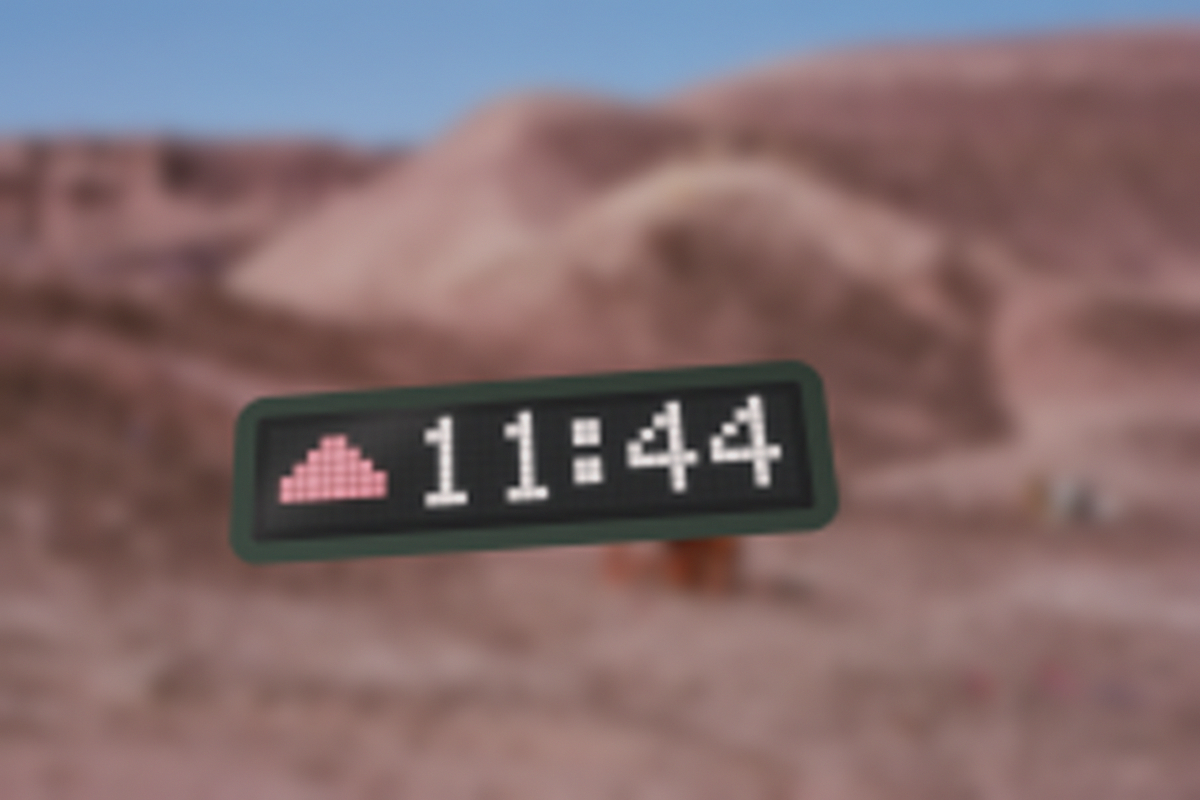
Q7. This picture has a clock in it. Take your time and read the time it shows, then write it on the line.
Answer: 11:44
